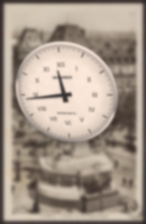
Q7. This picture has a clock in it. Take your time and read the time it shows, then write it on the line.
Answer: 11:44
